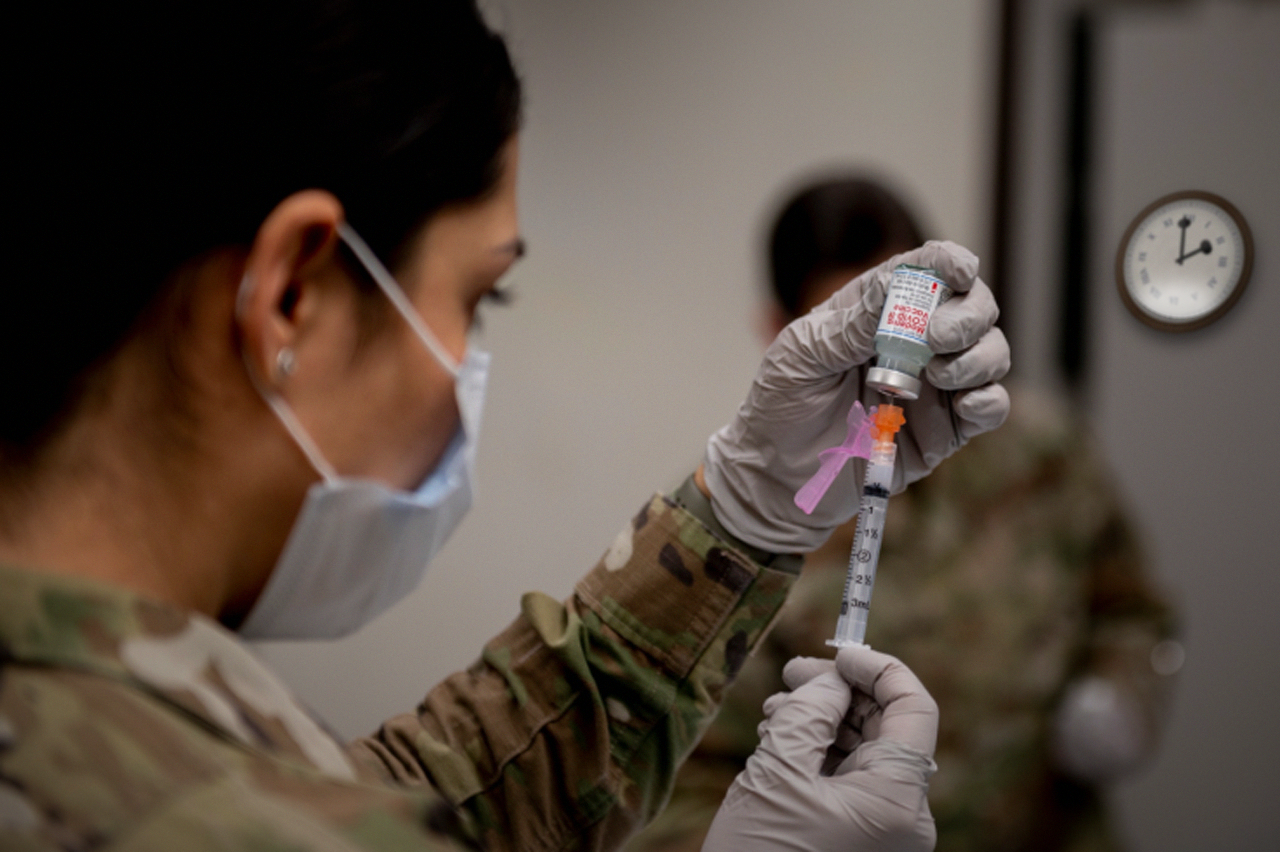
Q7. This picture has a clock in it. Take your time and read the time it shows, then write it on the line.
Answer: 1:59
